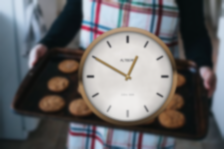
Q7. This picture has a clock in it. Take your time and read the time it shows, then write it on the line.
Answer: 12:50
